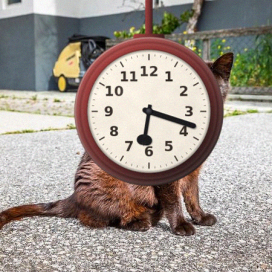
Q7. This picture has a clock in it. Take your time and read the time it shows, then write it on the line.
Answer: 6:18
